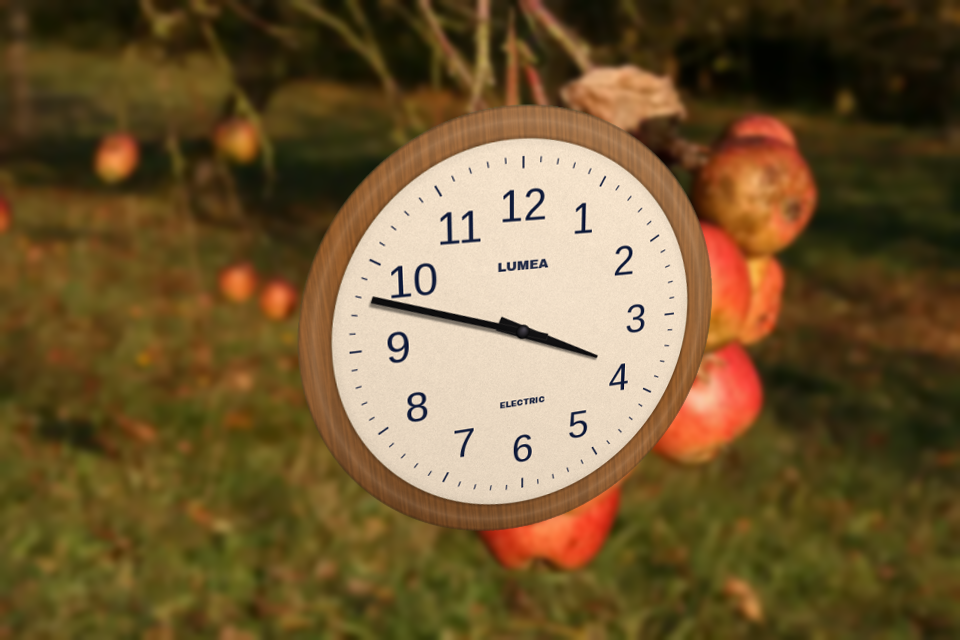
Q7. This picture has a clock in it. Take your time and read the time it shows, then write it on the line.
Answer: 3:48
